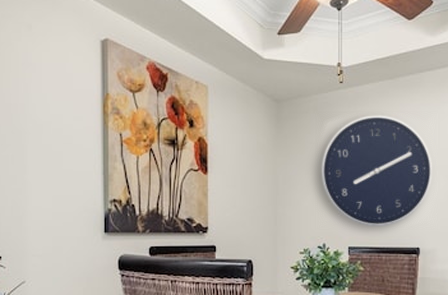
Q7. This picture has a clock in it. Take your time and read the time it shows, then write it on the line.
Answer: 8:11
